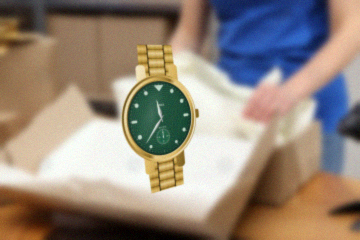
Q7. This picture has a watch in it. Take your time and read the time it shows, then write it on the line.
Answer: 11:37
